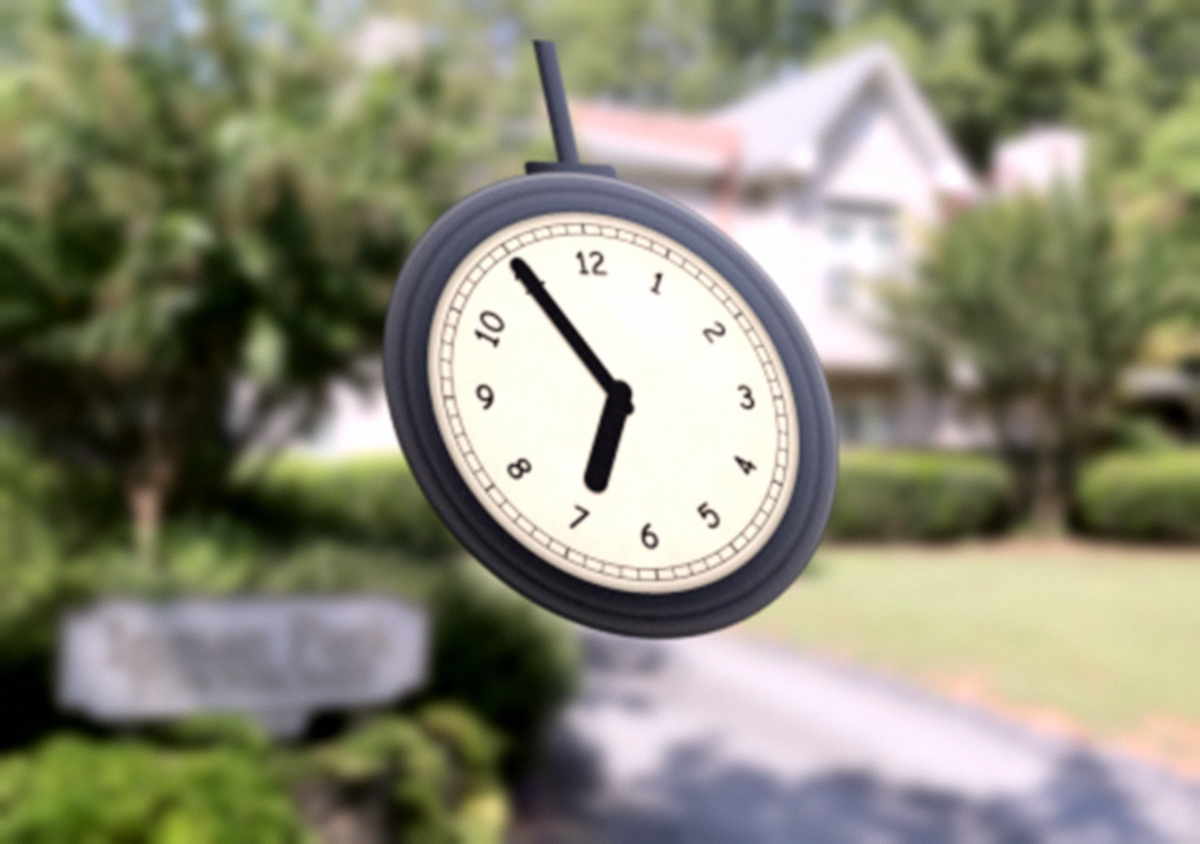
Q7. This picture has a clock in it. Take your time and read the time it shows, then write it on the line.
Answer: 6:55
